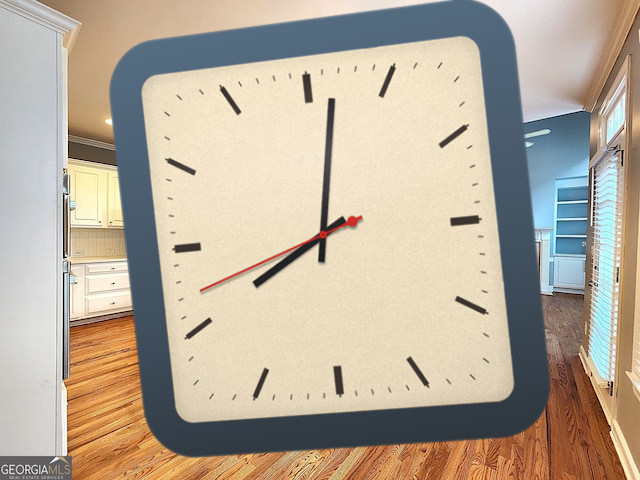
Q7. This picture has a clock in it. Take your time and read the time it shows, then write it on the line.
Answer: 8:01:42
